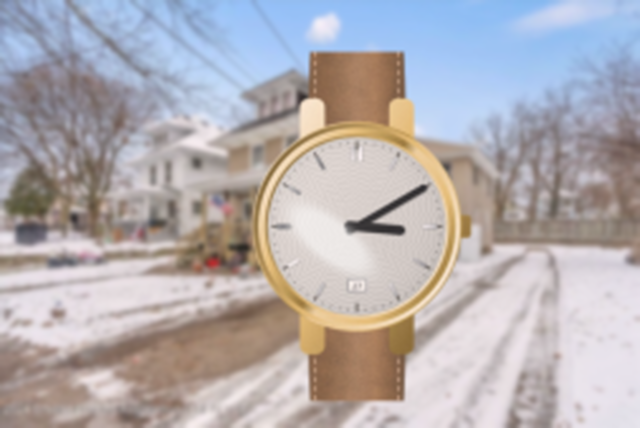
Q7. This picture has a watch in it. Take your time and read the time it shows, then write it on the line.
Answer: 3:10
